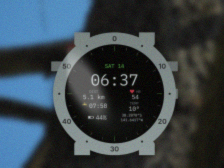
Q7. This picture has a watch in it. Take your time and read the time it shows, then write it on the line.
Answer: 6:37
